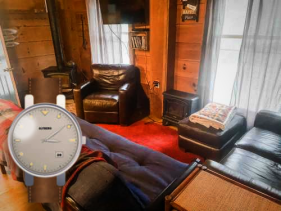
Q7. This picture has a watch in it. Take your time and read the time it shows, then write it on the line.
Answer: 3:09
